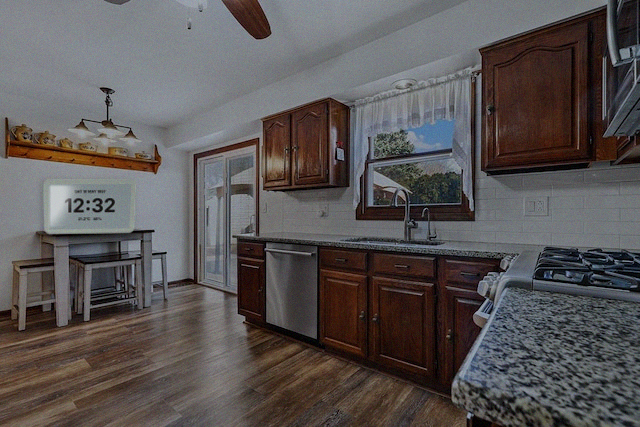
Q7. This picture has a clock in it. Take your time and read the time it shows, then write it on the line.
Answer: 12:32
